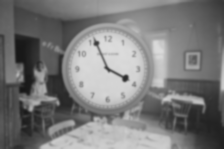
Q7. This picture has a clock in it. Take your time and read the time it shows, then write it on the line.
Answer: 3:56
